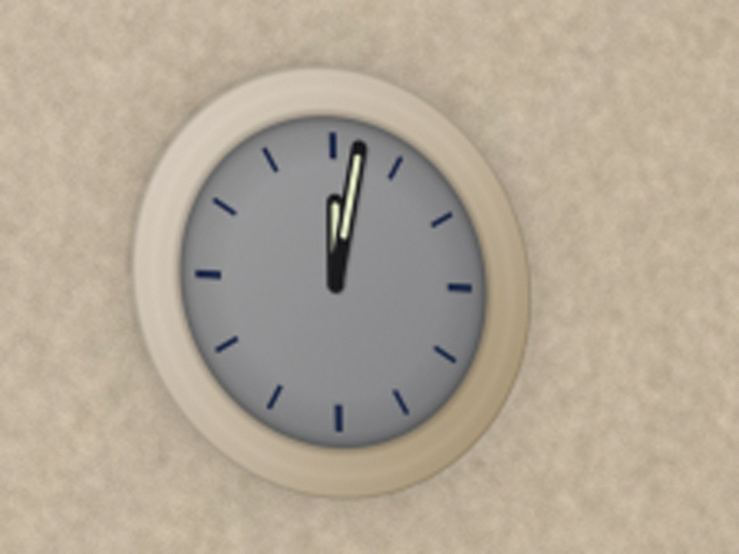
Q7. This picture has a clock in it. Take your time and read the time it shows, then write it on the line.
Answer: 12:02
